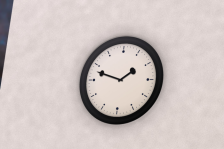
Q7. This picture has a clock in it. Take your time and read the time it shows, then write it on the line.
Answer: 1:48
